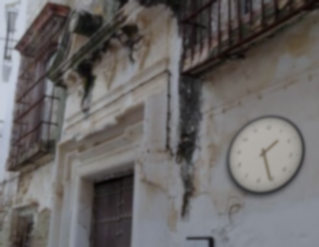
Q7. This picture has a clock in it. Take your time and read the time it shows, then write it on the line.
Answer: 1:26
